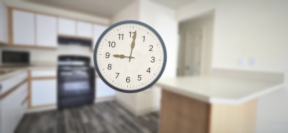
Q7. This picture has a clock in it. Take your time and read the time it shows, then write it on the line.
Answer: 9:01
